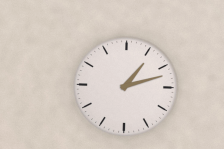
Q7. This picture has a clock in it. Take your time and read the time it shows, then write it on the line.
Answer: 1:12
